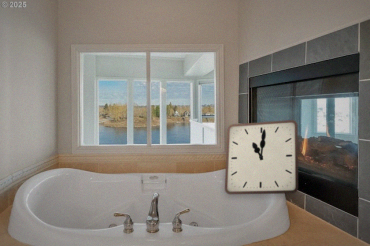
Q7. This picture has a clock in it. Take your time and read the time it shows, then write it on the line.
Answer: 11:01
